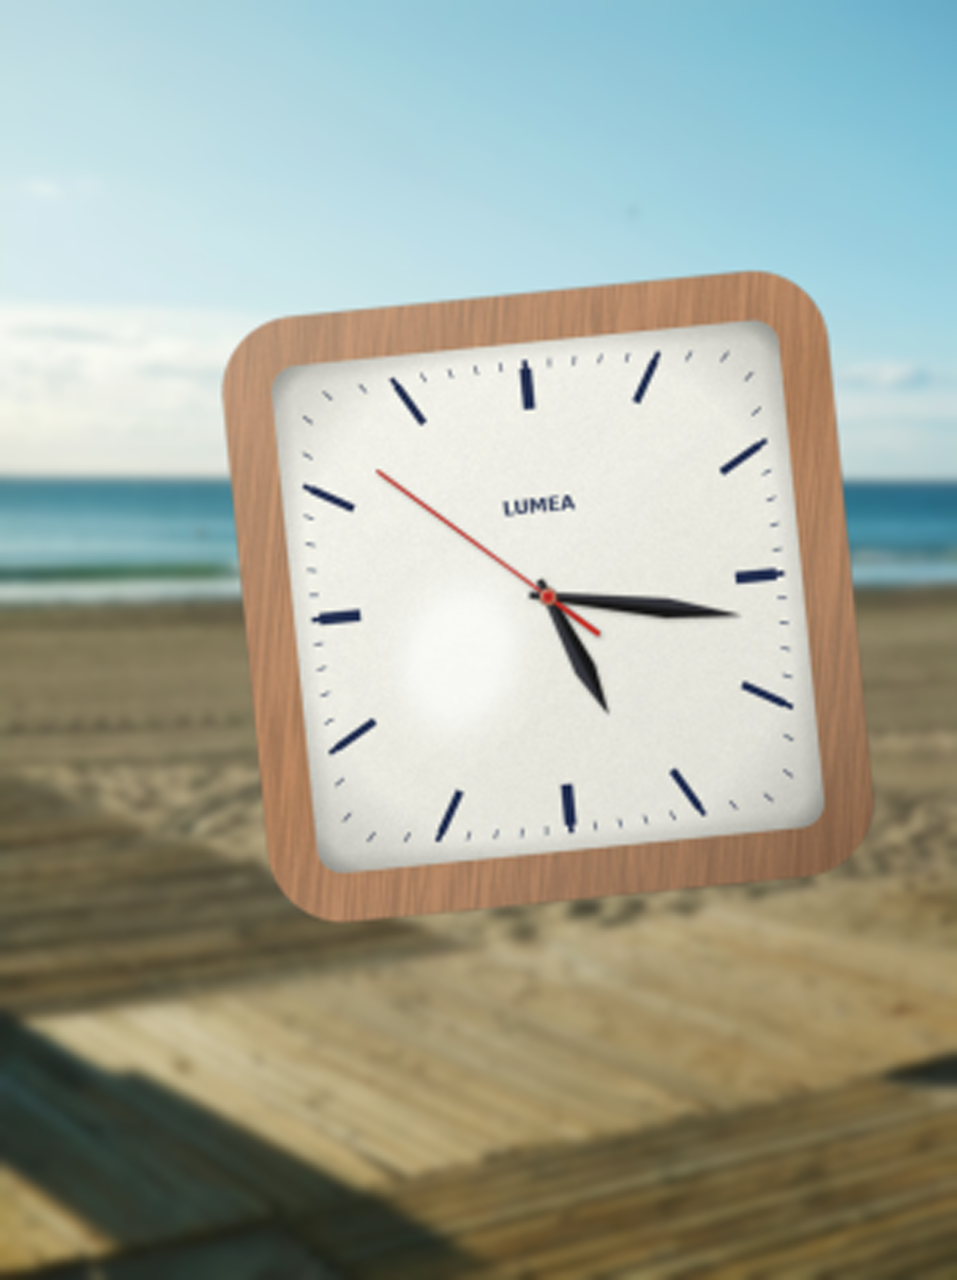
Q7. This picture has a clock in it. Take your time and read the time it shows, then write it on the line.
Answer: 5:16:52
